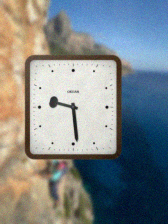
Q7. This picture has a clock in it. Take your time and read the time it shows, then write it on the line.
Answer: 9:29
